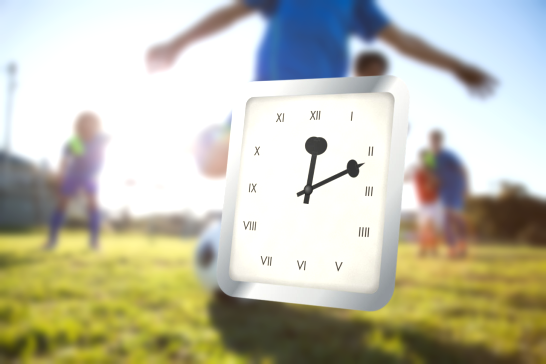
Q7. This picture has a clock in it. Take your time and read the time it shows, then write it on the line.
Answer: 12:11
